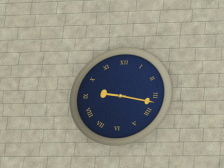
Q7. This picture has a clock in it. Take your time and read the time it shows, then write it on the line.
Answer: 9:17
